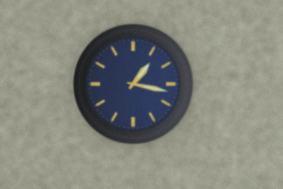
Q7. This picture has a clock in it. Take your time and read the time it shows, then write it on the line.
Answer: 1:17
